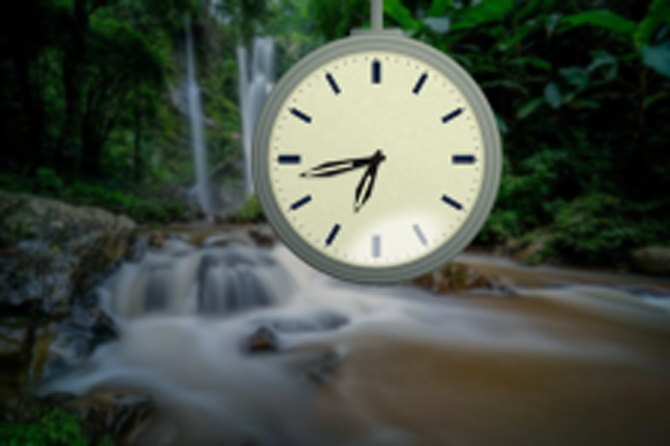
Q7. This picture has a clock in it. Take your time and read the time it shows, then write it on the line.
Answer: 6:43
